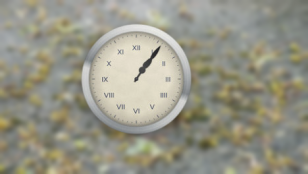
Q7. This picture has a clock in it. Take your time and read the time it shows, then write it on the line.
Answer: 1:06
